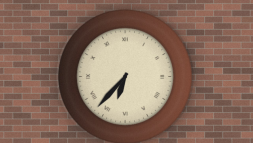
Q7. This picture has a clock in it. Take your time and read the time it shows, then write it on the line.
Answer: 6:37
